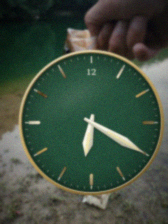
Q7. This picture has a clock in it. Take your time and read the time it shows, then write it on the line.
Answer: 6:20
